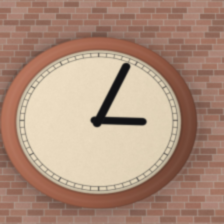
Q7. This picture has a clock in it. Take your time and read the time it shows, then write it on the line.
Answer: 3:04
